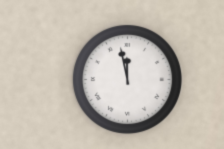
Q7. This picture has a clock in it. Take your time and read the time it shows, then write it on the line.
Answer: 11:58
